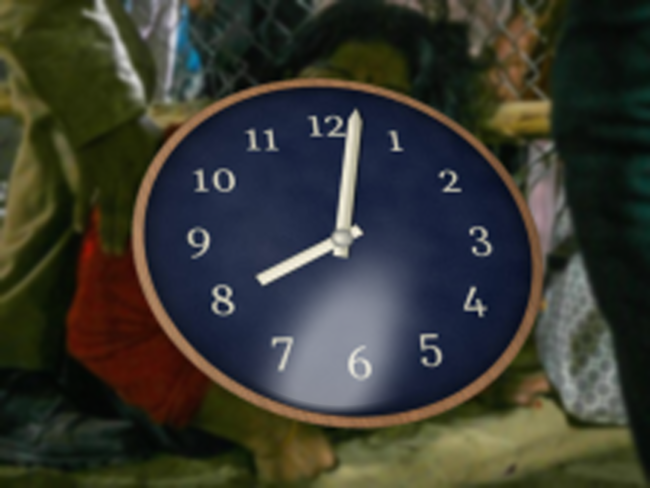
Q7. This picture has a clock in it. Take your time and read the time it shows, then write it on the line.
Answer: 8:02
